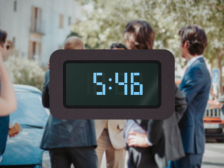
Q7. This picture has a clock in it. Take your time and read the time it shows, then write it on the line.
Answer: 5:46
